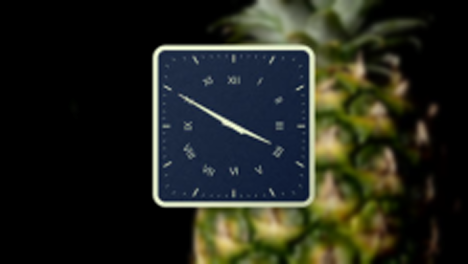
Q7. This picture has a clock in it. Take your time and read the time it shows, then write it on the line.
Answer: 3:50
